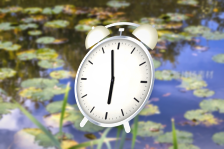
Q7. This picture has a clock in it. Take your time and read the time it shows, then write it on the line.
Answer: 5:58
